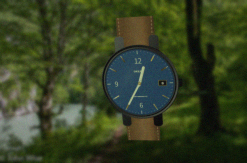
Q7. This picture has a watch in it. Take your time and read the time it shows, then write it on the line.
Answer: 12:35
